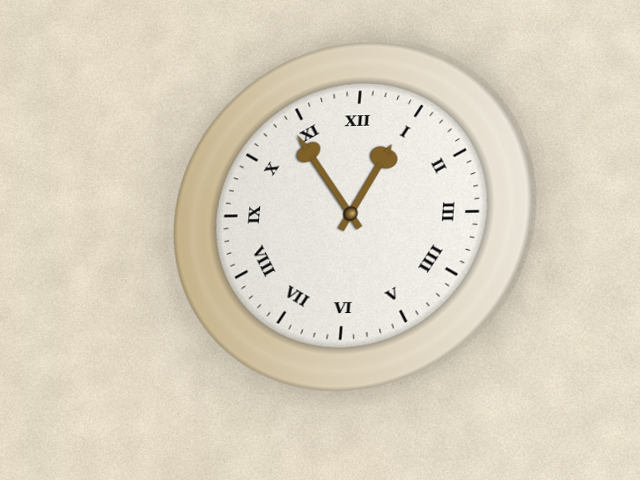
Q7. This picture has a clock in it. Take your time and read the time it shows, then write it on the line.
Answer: 12:54
